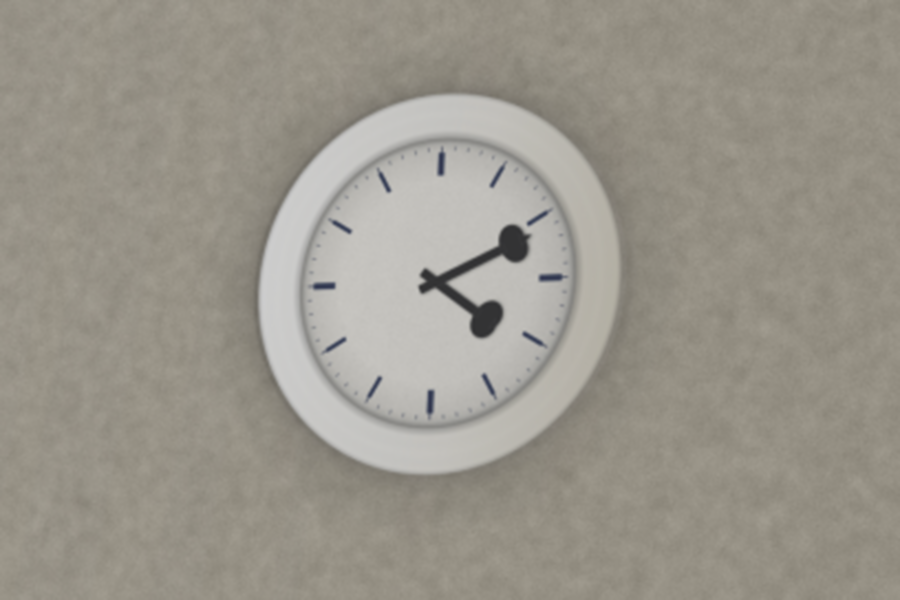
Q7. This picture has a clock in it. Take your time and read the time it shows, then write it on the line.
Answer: 4:11
